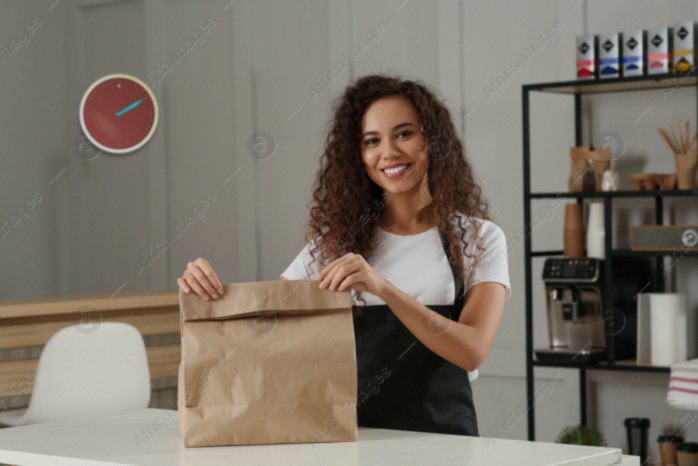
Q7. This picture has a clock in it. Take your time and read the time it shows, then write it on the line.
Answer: 2:10
